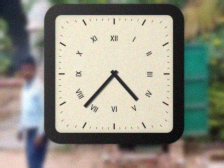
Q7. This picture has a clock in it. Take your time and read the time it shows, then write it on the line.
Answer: 4:37
